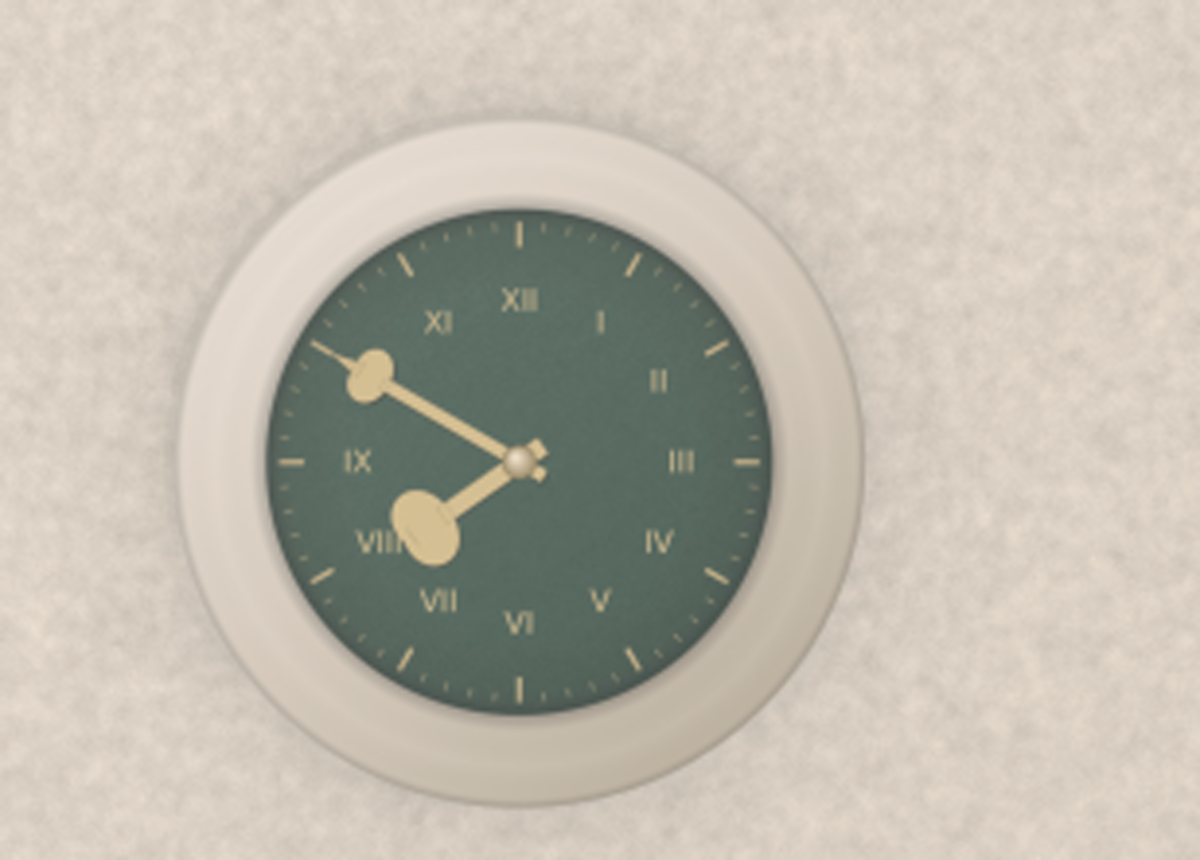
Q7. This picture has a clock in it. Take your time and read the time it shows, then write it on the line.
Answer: 7:50
